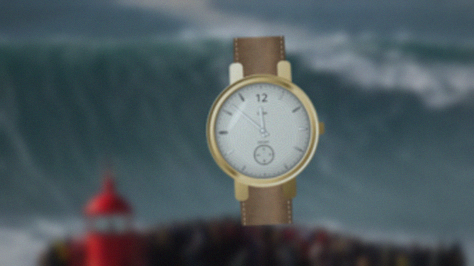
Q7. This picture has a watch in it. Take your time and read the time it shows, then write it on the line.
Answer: 11:52
